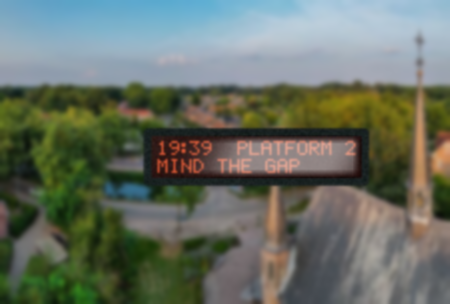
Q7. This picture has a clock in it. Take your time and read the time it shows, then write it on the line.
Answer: 19:39
